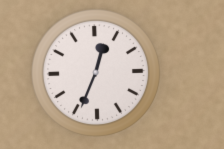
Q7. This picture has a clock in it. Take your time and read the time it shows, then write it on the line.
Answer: 12:34
